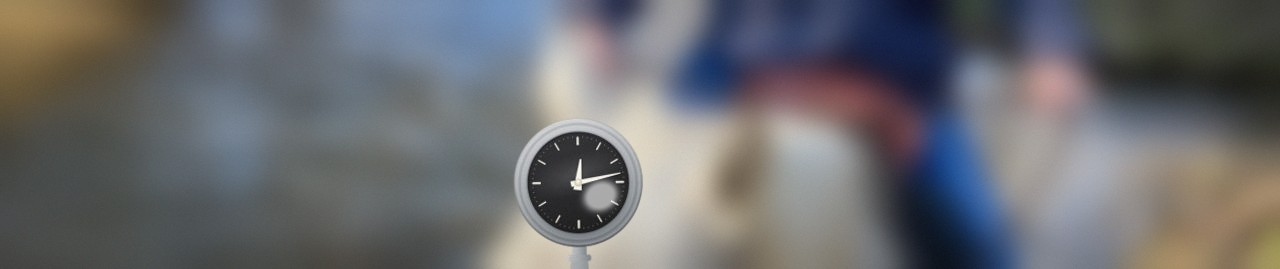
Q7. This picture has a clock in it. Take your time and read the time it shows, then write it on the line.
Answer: 12:13
